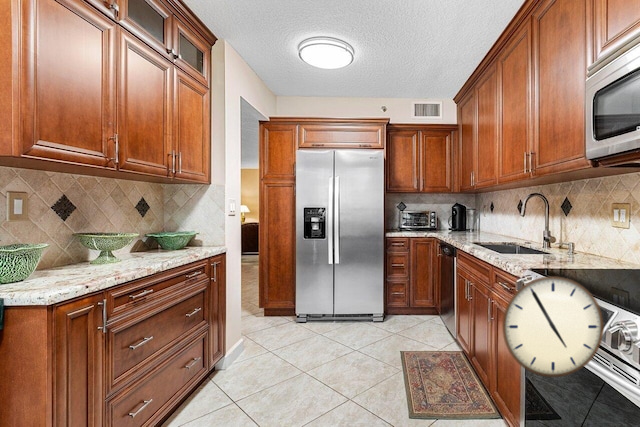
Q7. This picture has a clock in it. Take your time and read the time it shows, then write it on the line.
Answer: 4:55
